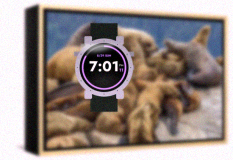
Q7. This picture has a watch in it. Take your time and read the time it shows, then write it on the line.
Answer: 7:01
